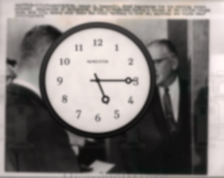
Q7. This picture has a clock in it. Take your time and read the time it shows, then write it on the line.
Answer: 5:15
